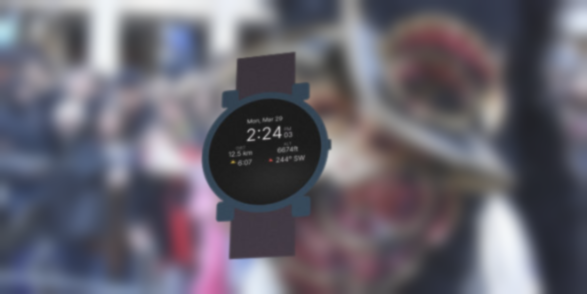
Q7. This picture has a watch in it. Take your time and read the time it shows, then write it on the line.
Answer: 2:24
